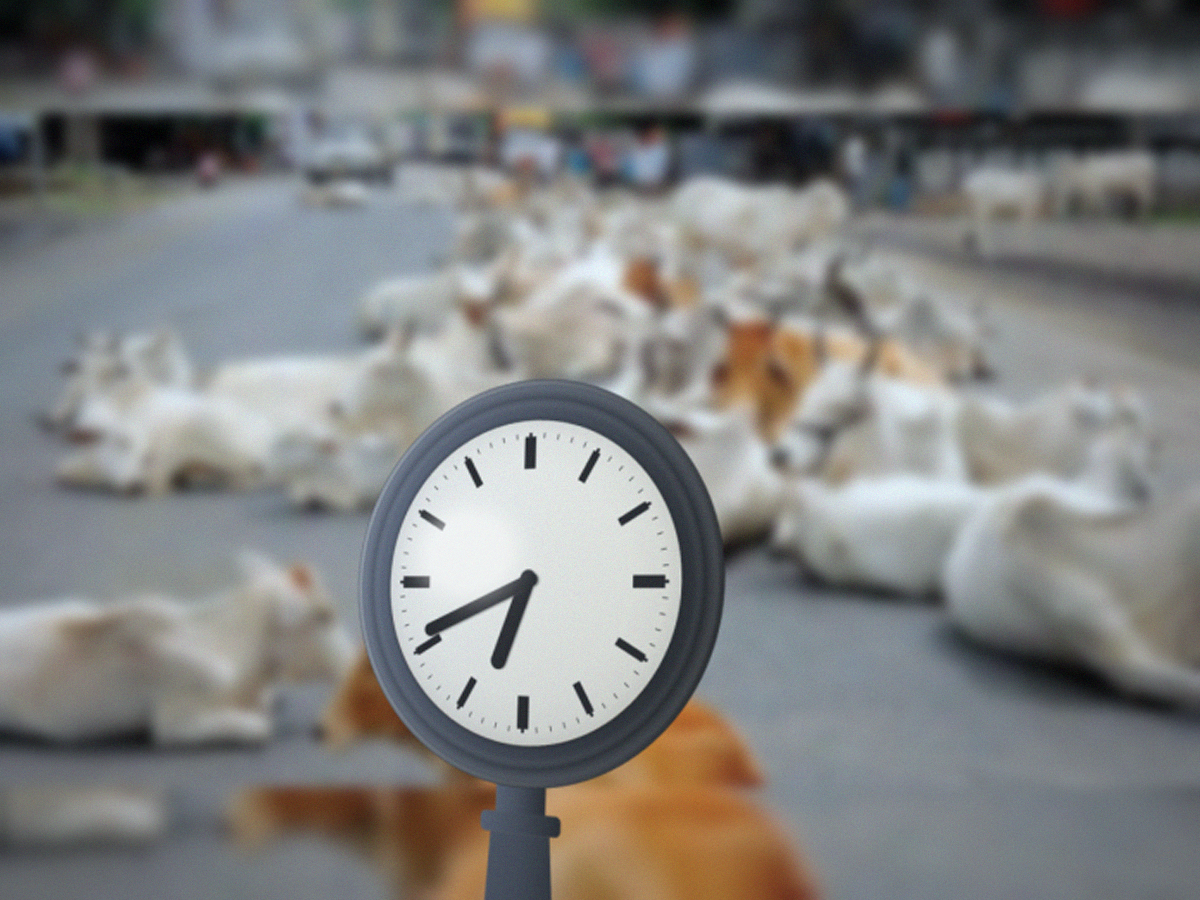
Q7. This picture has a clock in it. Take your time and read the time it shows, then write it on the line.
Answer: 6:41
